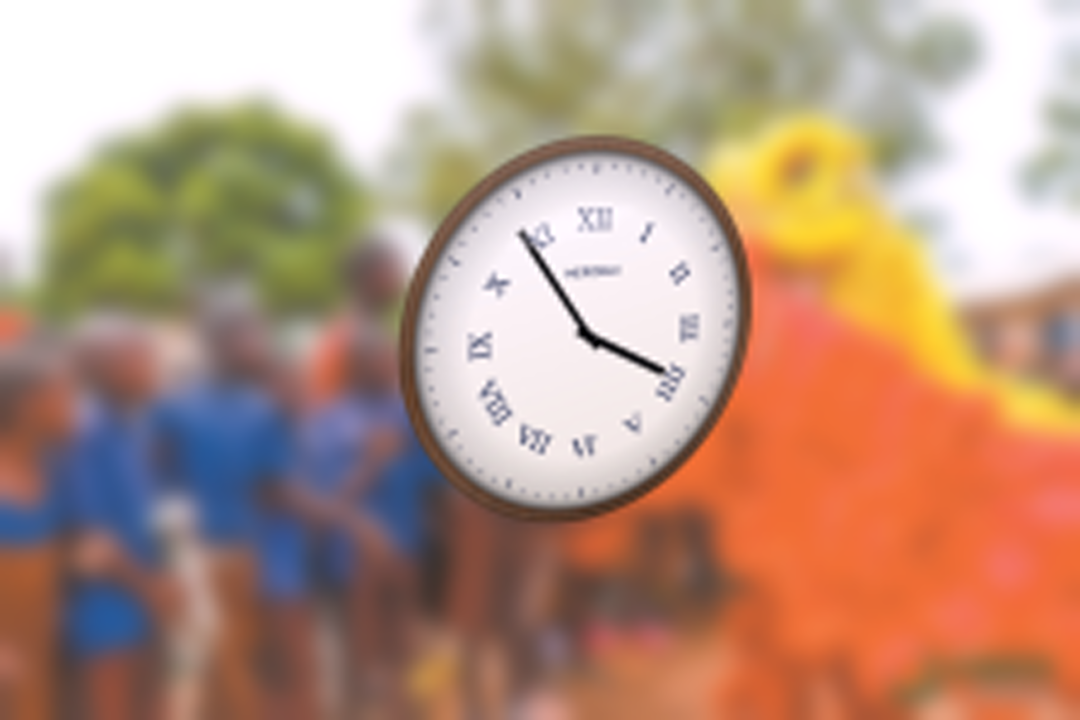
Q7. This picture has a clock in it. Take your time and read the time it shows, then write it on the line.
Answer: 3:54
